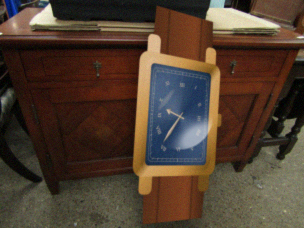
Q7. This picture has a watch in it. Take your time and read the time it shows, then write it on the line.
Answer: 9:36
